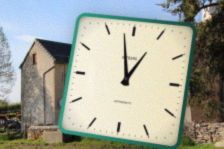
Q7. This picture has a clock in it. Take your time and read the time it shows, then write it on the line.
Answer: 12:58
